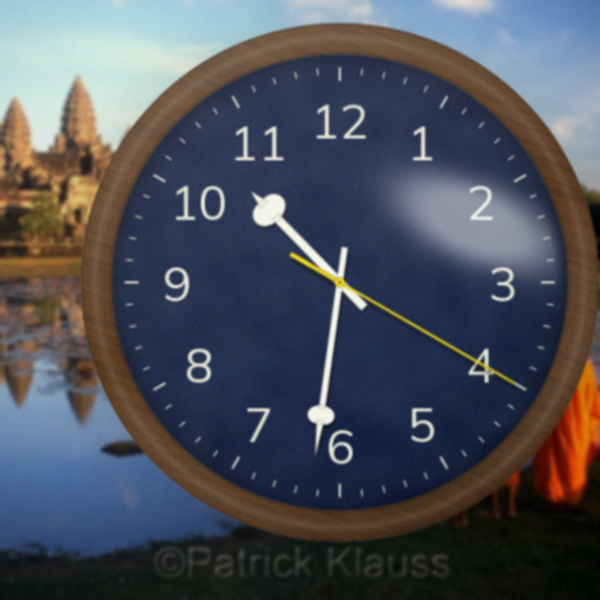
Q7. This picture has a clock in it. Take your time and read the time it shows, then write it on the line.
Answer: 10:31:20
